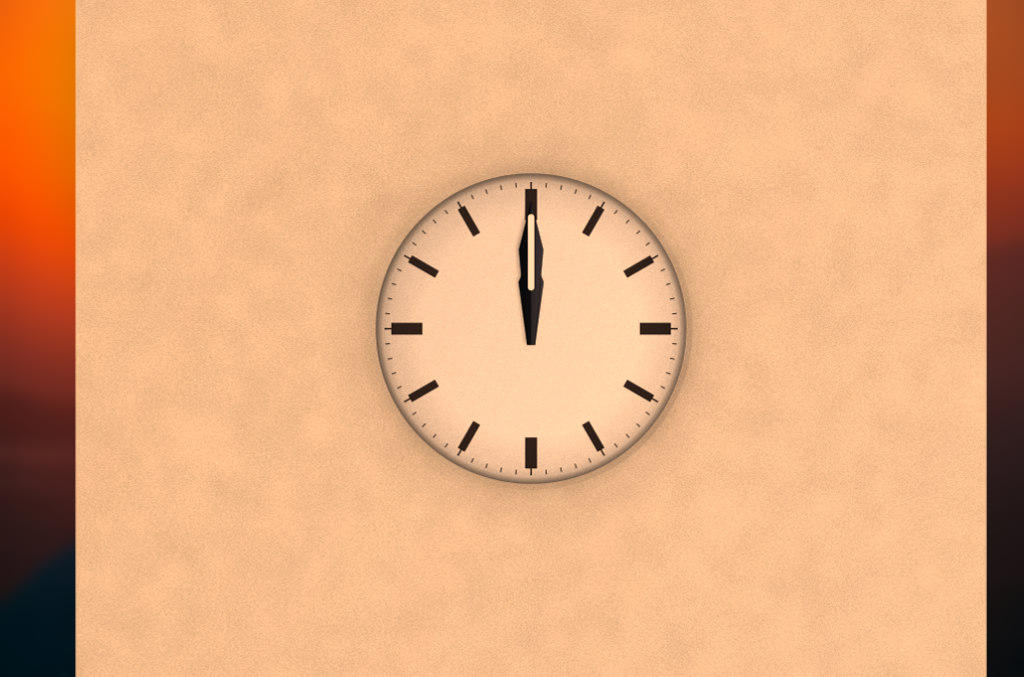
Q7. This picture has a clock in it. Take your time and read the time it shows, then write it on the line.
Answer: 12:00
